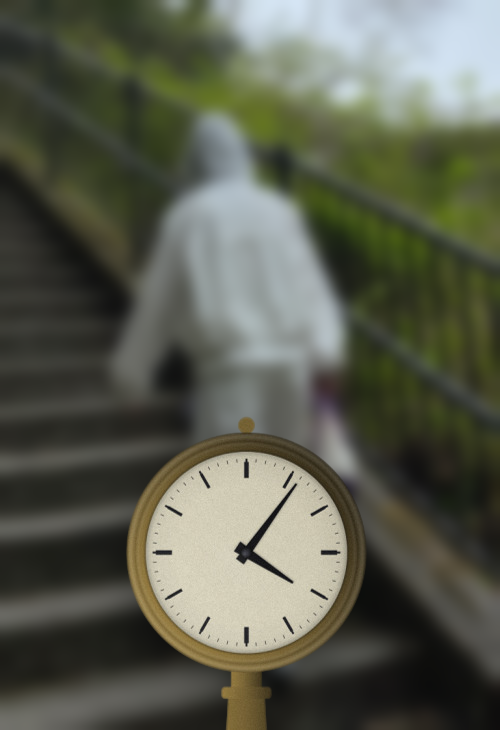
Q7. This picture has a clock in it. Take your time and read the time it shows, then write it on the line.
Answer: 4:06
